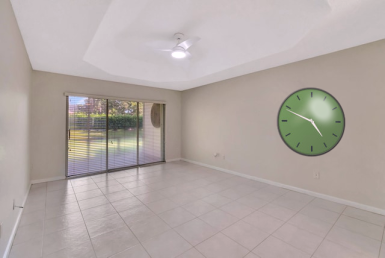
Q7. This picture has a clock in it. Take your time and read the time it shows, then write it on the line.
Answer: 4:49
